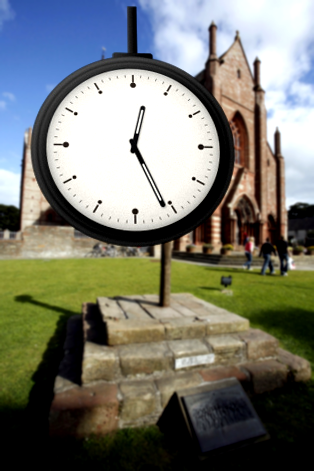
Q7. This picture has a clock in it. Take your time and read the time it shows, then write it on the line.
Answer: 12:26
